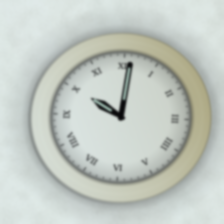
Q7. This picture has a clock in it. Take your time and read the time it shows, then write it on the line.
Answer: 10:01
